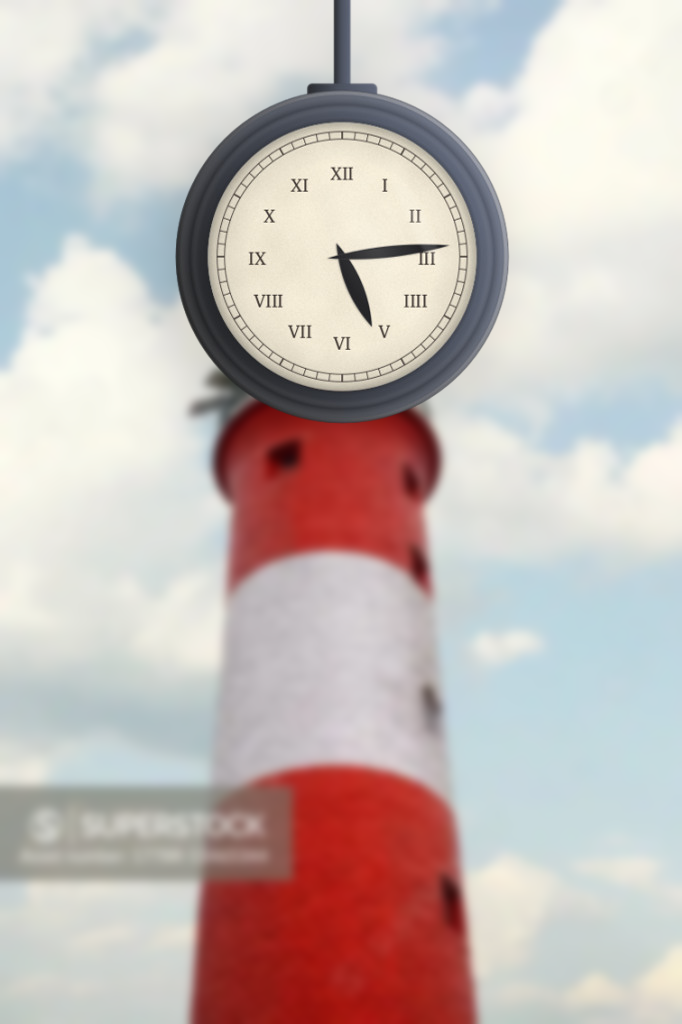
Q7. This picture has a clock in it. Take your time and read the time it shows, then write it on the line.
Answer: 5:14
